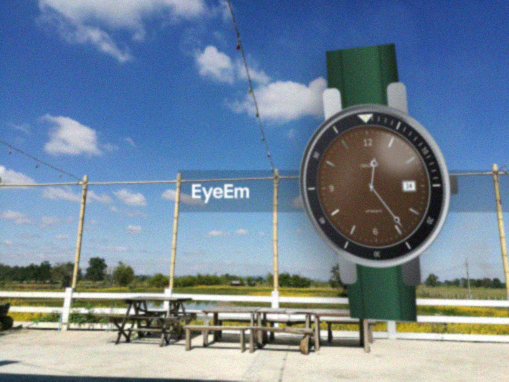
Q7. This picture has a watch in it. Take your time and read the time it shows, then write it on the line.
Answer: 12:24
